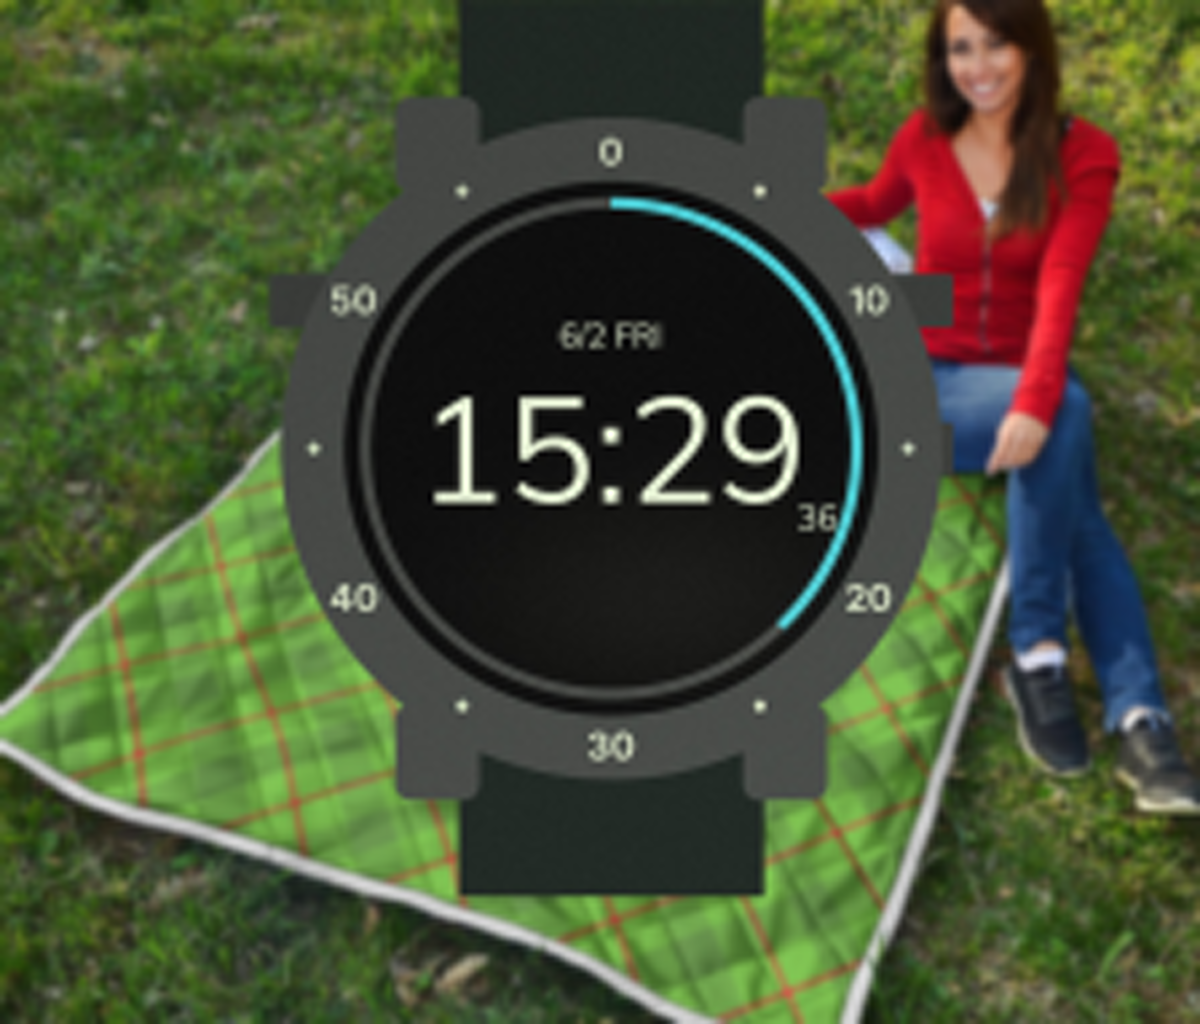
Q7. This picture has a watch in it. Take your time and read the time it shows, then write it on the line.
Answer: 15:29
